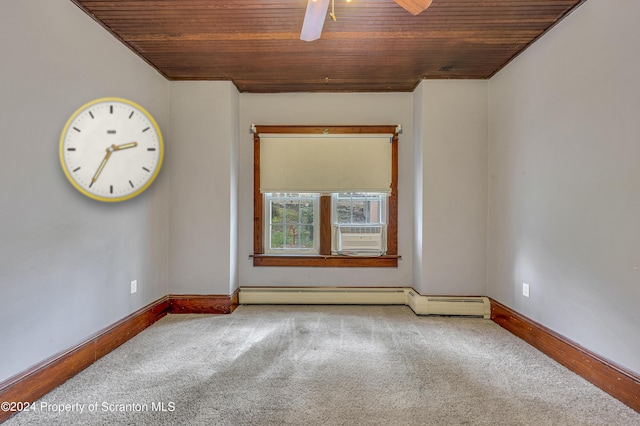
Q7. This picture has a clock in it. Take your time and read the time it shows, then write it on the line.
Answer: 2:35
